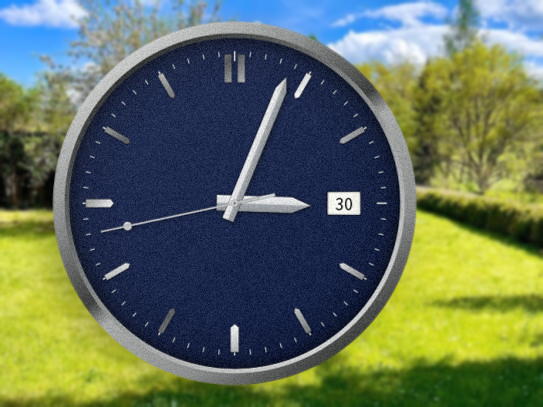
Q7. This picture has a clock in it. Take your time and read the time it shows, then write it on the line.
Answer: 3:03:43
